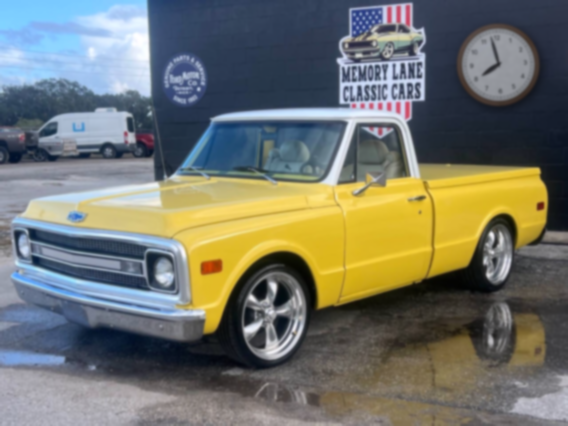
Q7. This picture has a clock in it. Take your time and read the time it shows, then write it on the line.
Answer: 7:58
